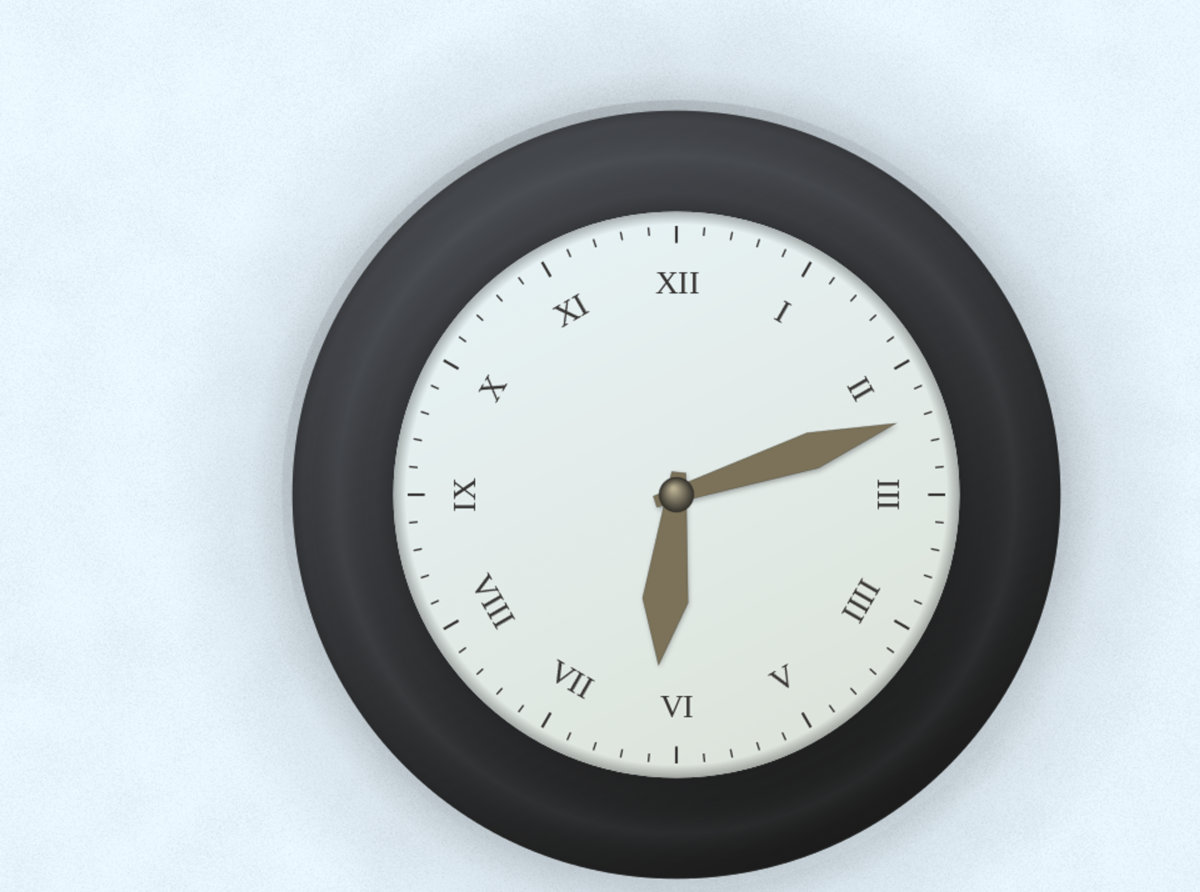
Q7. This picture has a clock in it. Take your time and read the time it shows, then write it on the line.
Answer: 6:12
